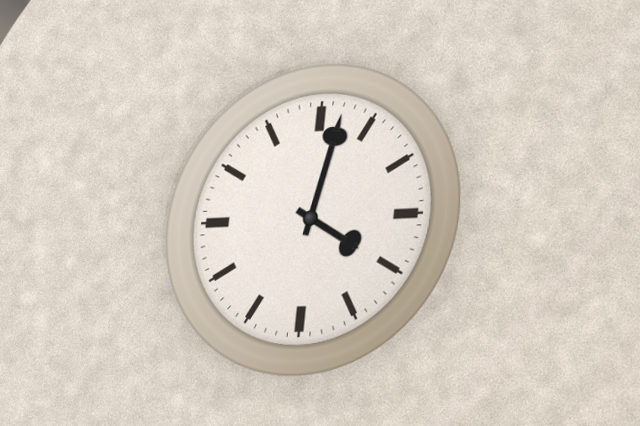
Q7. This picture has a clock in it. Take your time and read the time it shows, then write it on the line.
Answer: 4:02
